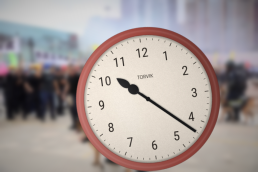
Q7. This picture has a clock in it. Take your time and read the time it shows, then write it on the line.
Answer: 10:22
